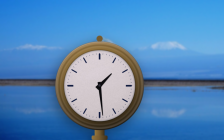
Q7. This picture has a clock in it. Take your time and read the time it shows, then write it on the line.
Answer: 1:29
